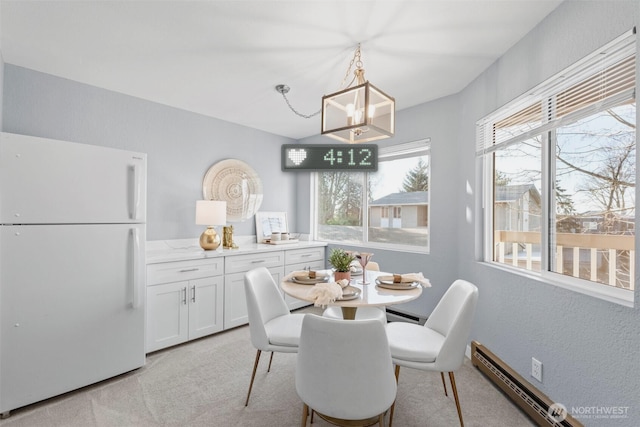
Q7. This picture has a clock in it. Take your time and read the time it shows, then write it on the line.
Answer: 4:12
